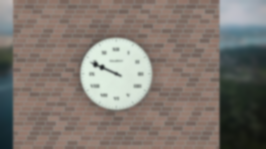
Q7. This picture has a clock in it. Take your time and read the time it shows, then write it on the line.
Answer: 9:49
